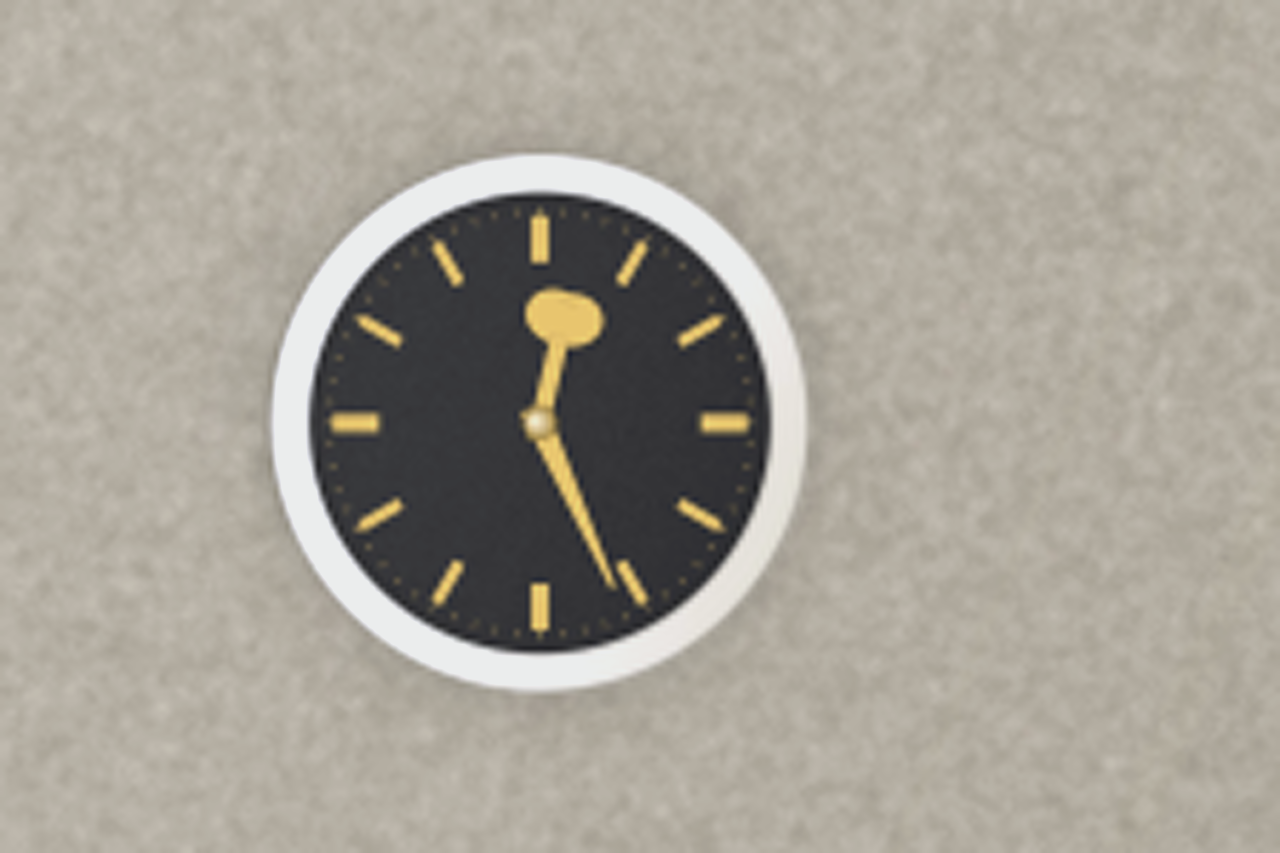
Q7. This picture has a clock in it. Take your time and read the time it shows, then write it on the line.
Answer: 12:26
